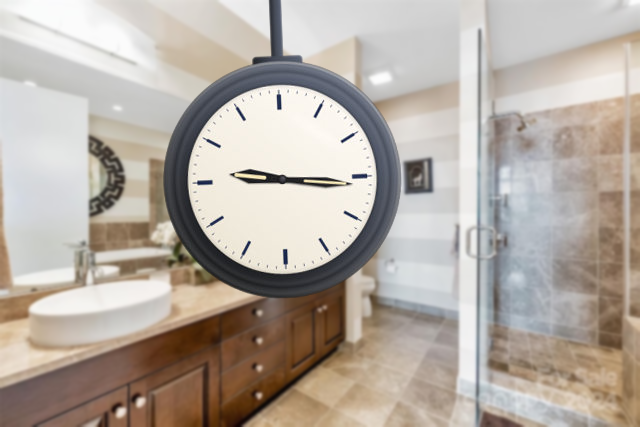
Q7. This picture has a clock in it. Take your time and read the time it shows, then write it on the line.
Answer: 9:16
